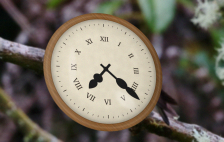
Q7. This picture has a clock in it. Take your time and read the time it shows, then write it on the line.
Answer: 7:22
